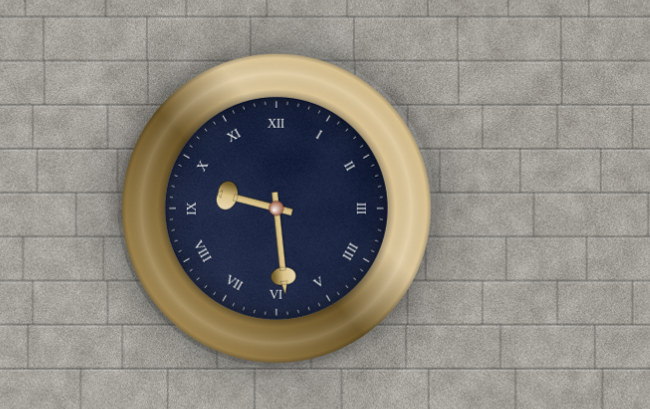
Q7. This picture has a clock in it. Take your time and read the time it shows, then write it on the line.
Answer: 9:29
